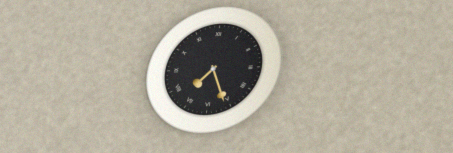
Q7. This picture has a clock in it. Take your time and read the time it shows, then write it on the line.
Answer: 7:26
